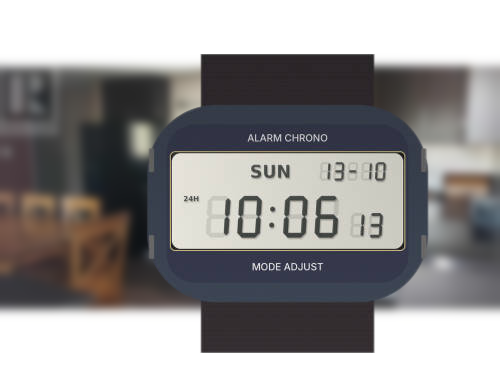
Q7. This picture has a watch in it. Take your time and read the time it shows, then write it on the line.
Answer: 10:06:13
